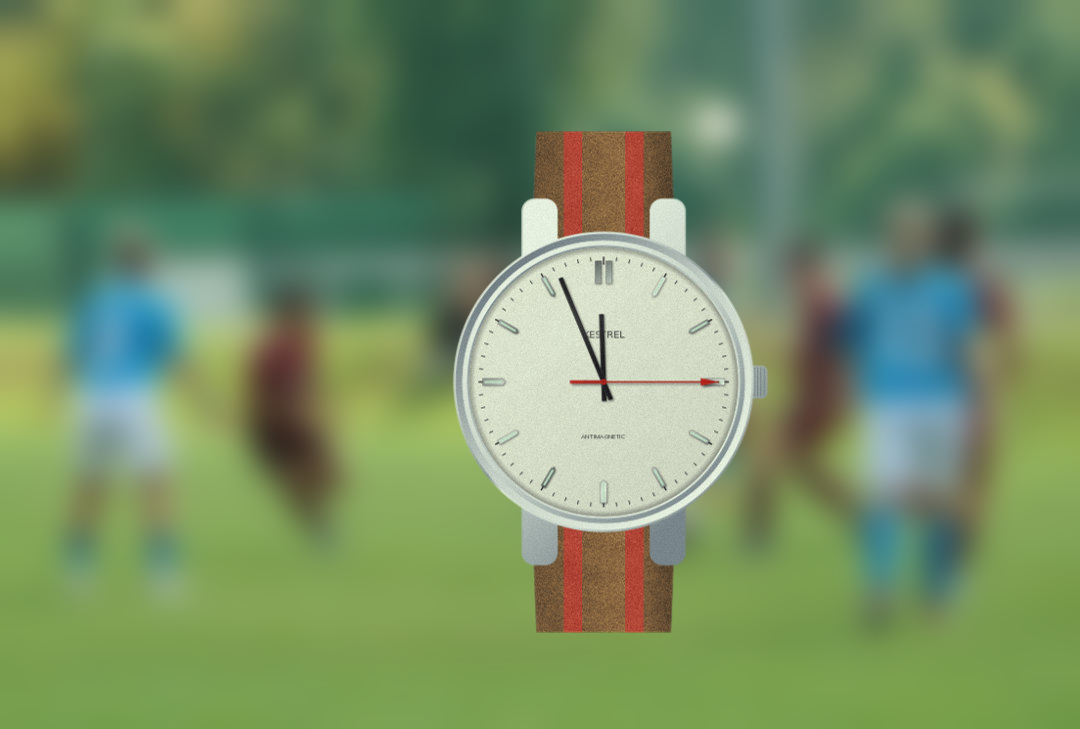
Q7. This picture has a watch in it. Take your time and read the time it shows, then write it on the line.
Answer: 11:56:15
